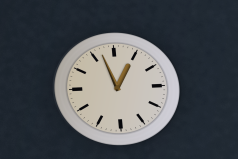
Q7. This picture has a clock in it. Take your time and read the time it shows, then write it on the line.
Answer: 12:57
